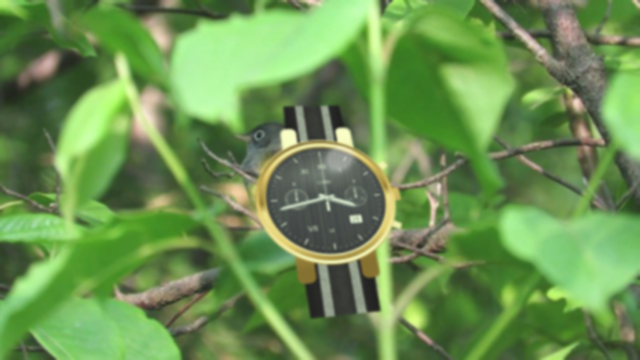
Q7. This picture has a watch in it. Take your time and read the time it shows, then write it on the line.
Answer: 3:43
